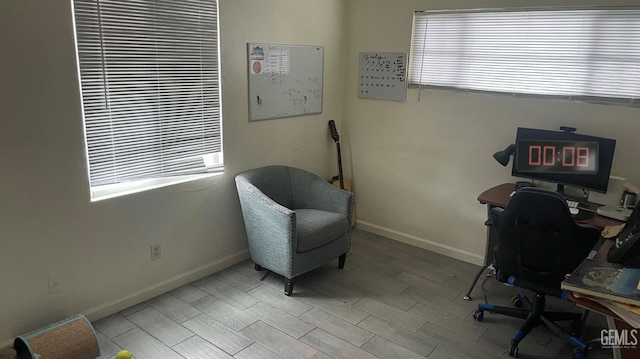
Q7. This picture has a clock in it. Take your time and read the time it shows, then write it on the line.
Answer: 0:08
